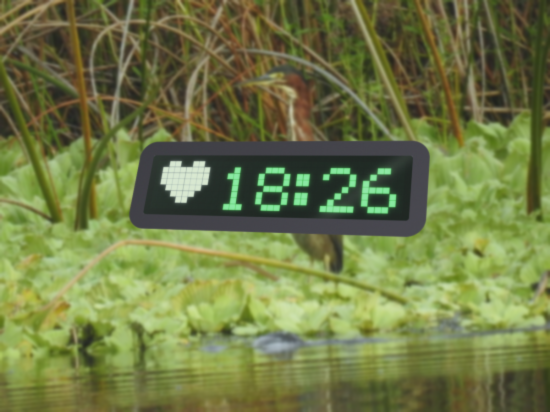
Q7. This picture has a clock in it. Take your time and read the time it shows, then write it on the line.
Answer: 18:26
